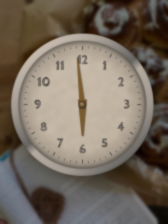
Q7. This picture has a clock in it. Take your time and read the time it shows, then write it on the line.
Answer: 5:59
